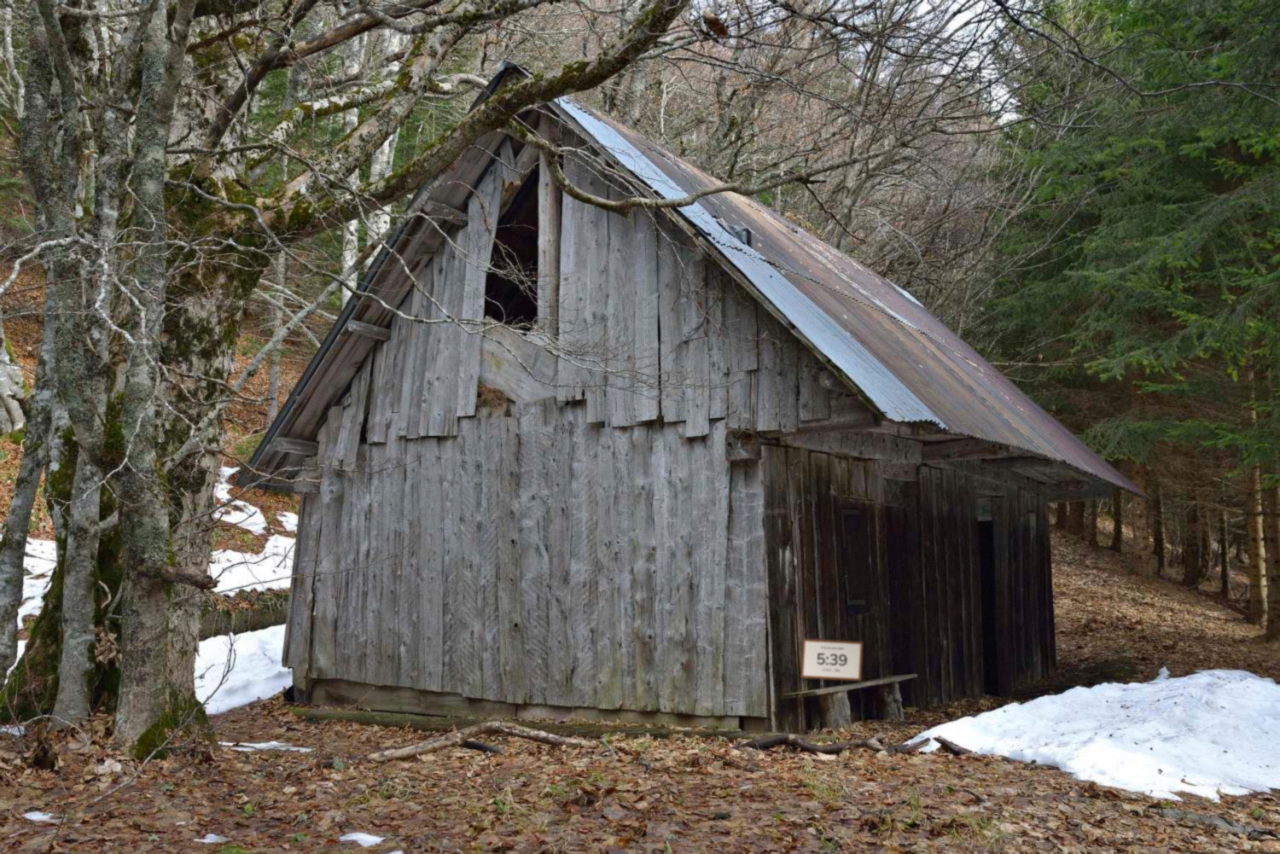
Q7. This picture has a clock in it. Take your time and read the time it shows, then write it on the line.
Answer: 5:39
